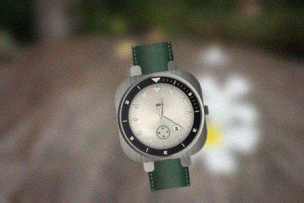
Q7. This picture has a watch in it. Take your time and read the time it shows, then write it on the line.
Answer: 12:21
